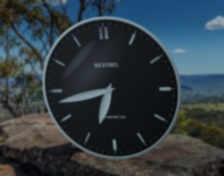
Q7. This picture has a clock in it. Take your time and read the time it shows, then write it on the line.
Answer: 6:43
